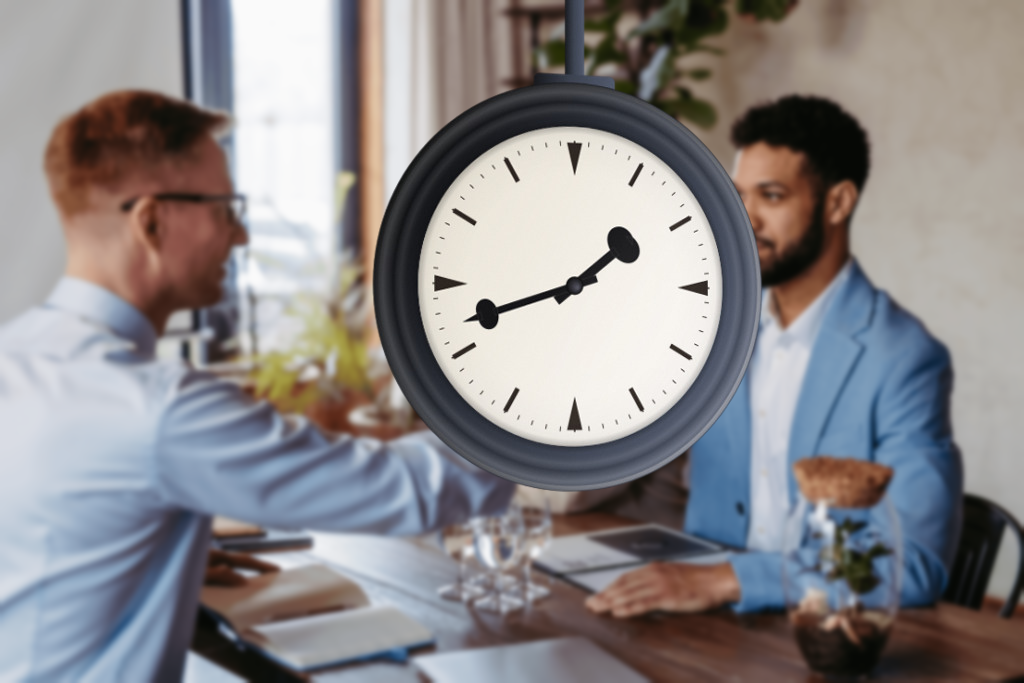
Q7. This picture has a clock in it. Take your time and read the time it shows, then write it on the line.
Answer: 1:42
